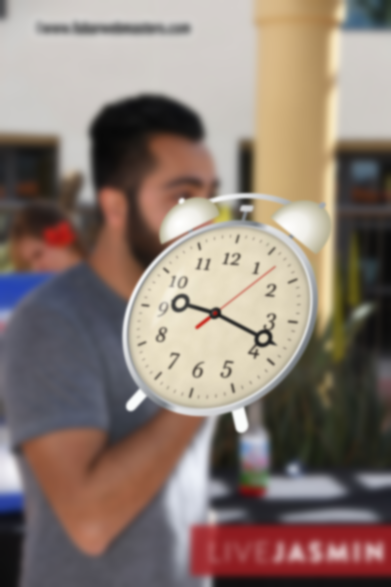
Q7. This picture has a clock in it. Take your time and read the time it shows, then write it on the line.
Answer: 9:18:07
